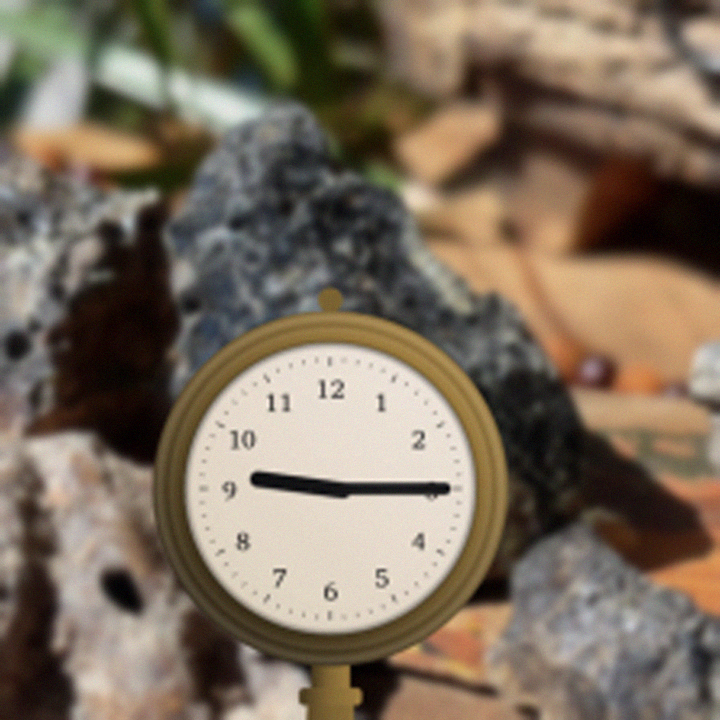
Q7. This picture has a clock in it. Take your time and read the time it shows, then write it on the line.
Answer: 9:15
